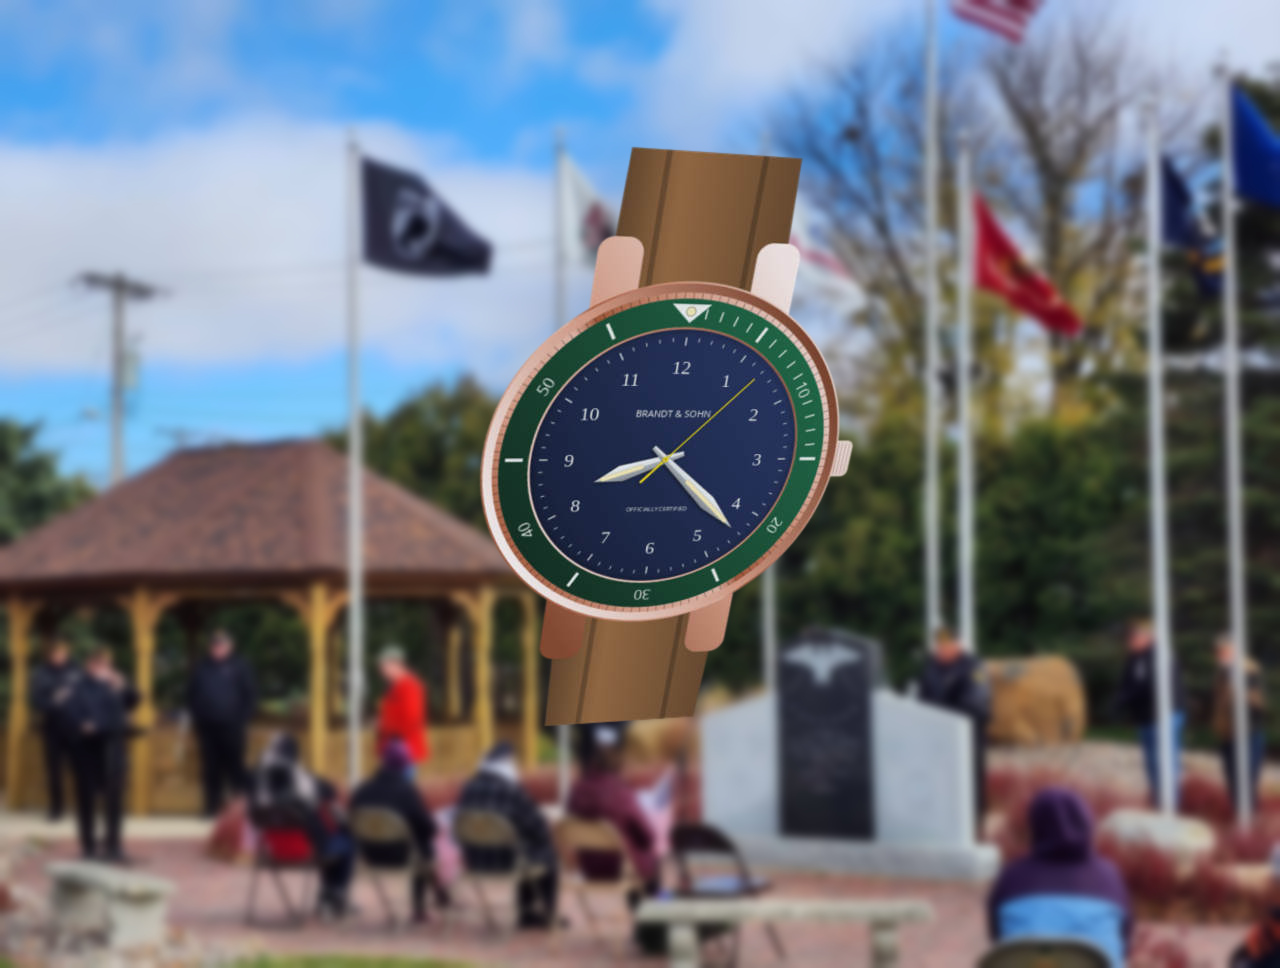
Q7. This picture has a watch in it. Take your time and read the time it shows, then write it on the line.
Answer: 8:22:07
